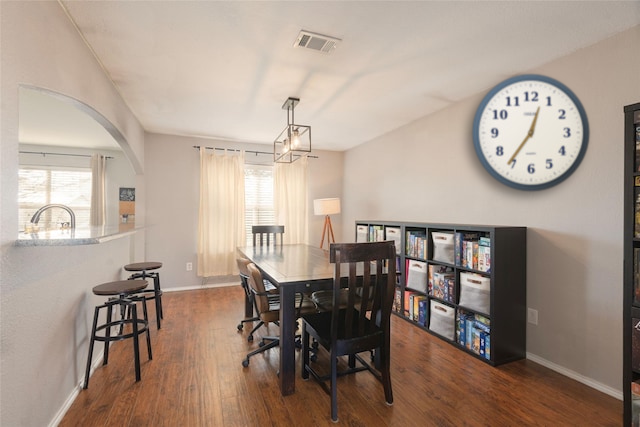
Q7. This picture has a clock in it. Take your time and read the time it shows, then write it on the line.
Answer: 12:36
